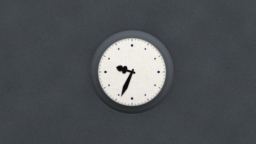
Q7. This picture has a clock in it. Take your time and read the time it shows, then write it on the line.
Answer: 9:34
